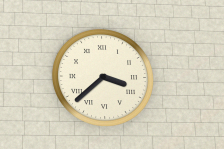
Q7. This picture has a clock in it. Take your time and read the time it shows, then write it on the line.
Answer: 3:38
